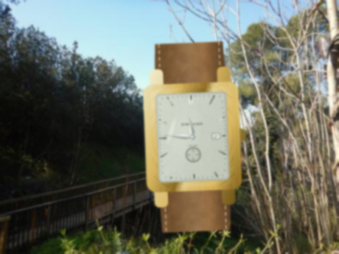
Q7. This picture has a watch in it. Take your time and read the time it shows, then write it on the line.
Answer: 11:46
